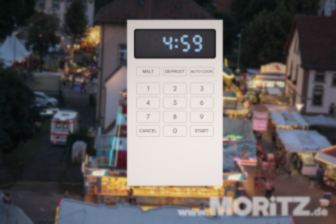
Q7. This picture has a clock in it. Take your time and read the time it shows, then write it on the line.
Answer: 4:59
